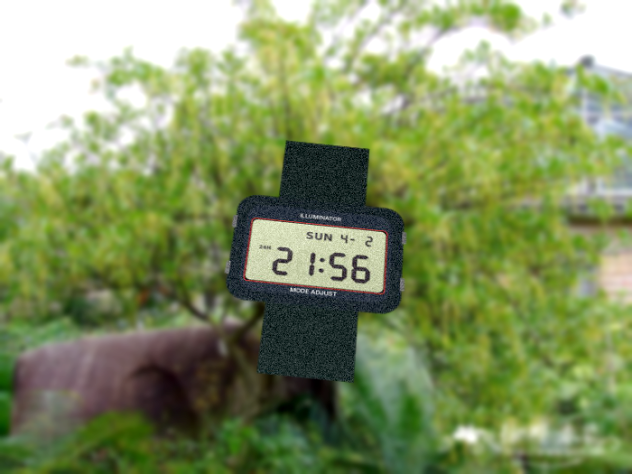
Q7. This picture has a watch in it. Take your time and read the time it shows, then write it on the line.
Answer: 21:56
